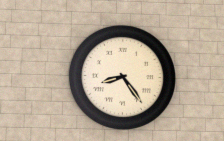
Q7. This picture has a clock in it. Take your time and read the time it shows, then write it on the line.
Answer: 8:24
